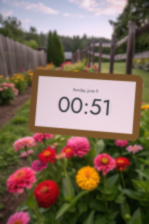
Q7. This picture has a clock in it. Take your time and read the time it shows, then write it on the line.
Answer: 0:51
